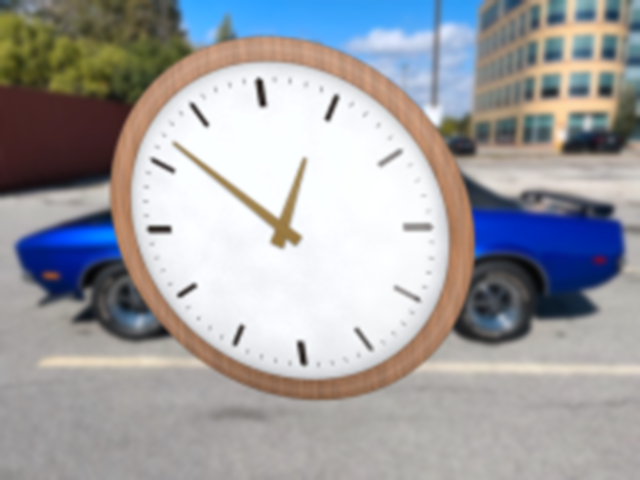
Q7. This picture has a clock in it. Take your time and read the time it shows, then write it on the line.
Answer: 12:52
